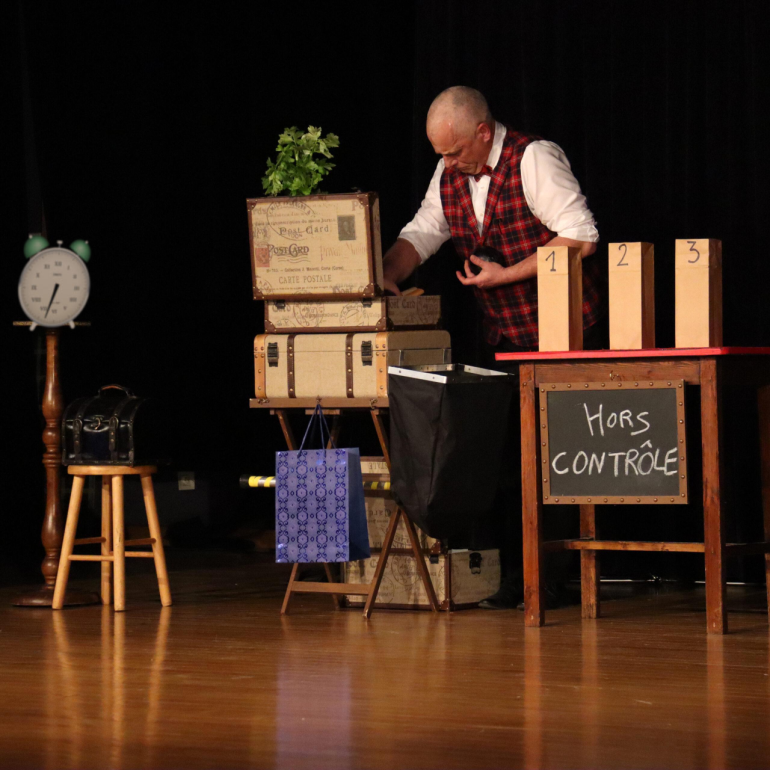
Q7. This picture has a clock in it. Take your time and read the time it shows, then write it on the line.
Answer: 6:33
